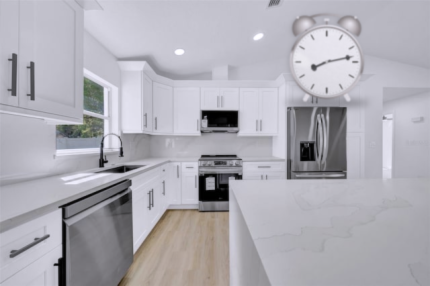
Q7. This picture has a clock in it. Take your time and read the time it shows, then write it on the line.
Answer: 8:13
